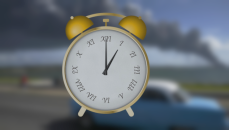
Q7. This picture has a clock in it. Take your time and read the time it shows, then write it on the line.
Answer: 1:00
